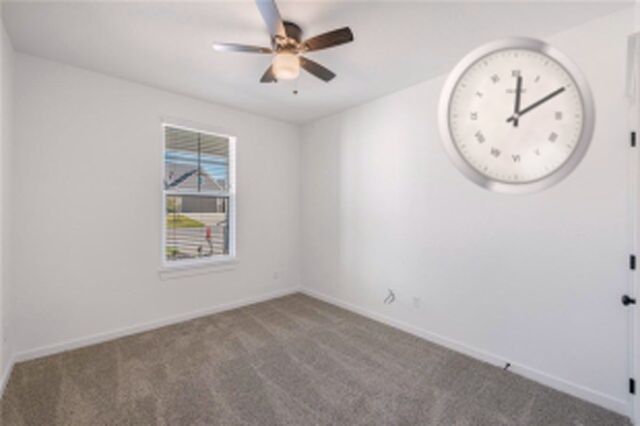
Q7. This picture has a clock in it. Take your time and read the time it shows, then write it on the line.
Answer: 12:10
